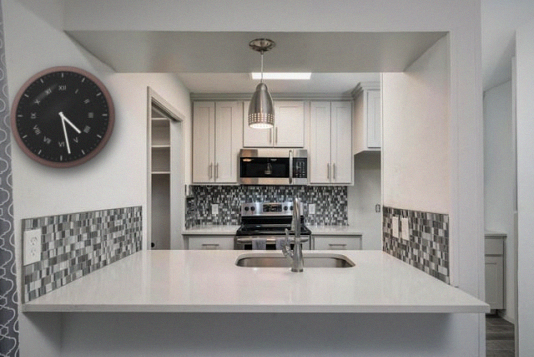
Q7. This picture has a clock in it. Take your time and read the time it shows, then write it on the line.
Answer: 4:28
